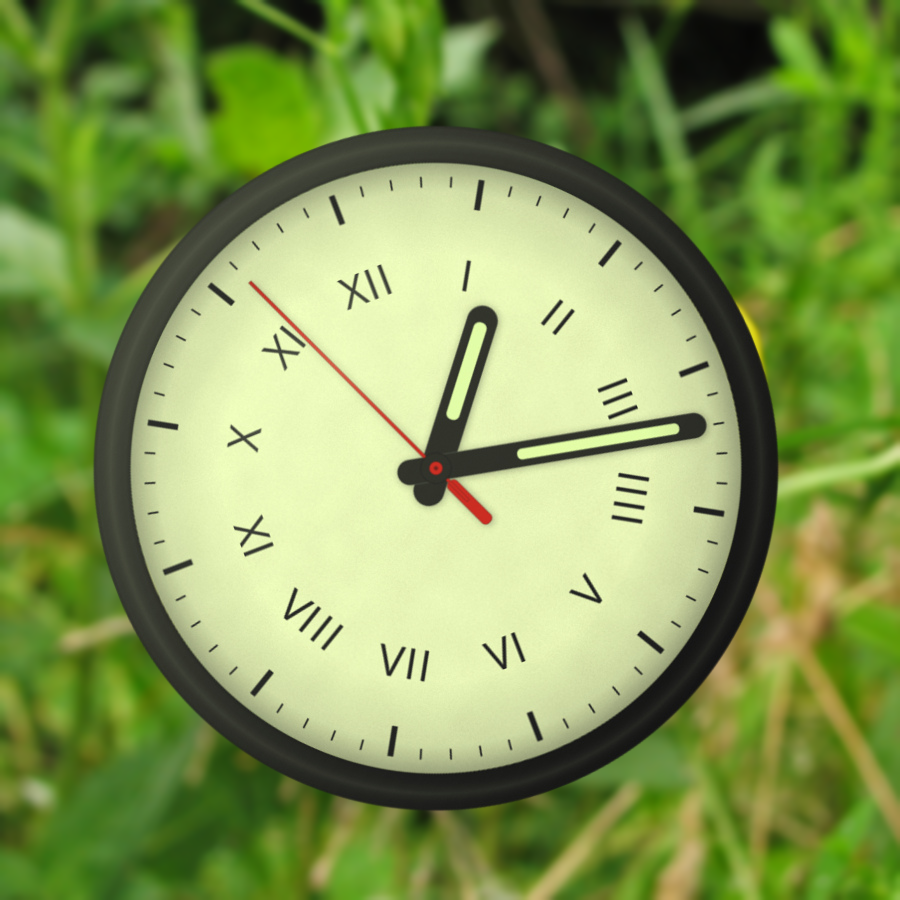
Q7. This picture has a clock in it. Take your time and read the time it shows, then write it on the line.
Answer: 1:16:56
